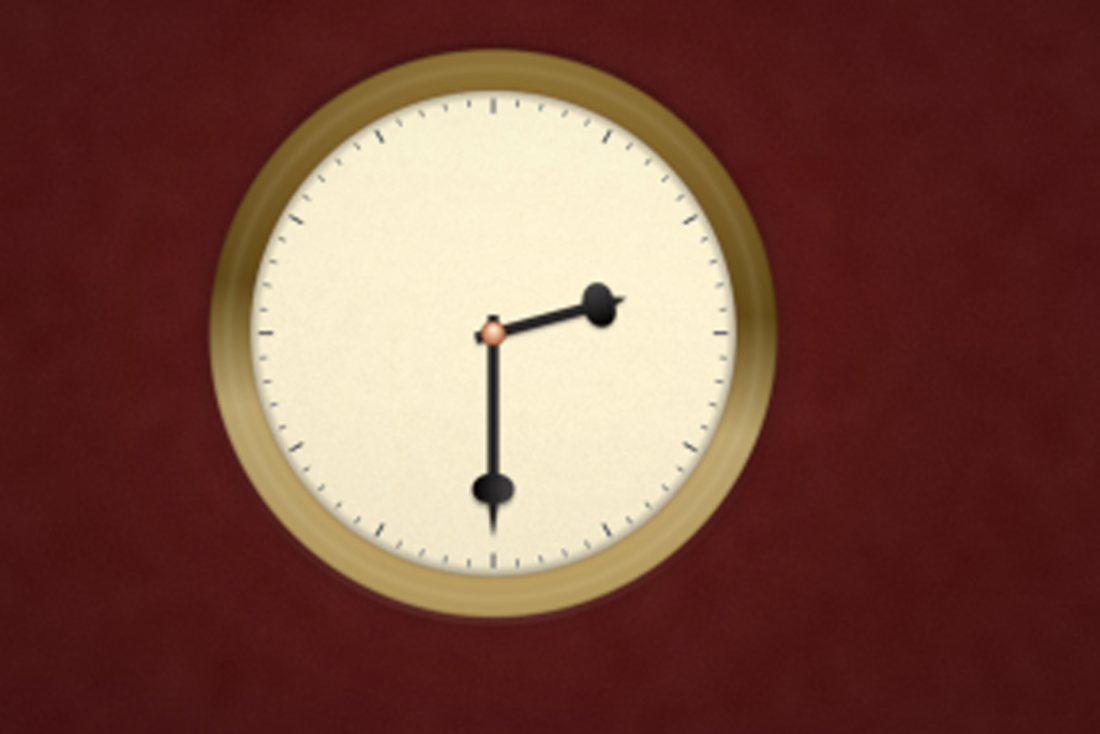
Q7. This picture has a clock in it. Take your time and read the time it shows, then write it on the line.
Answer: 2:30
